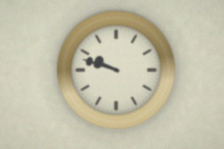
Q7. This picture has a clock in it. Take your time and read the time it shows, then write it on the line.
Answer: 9:48
